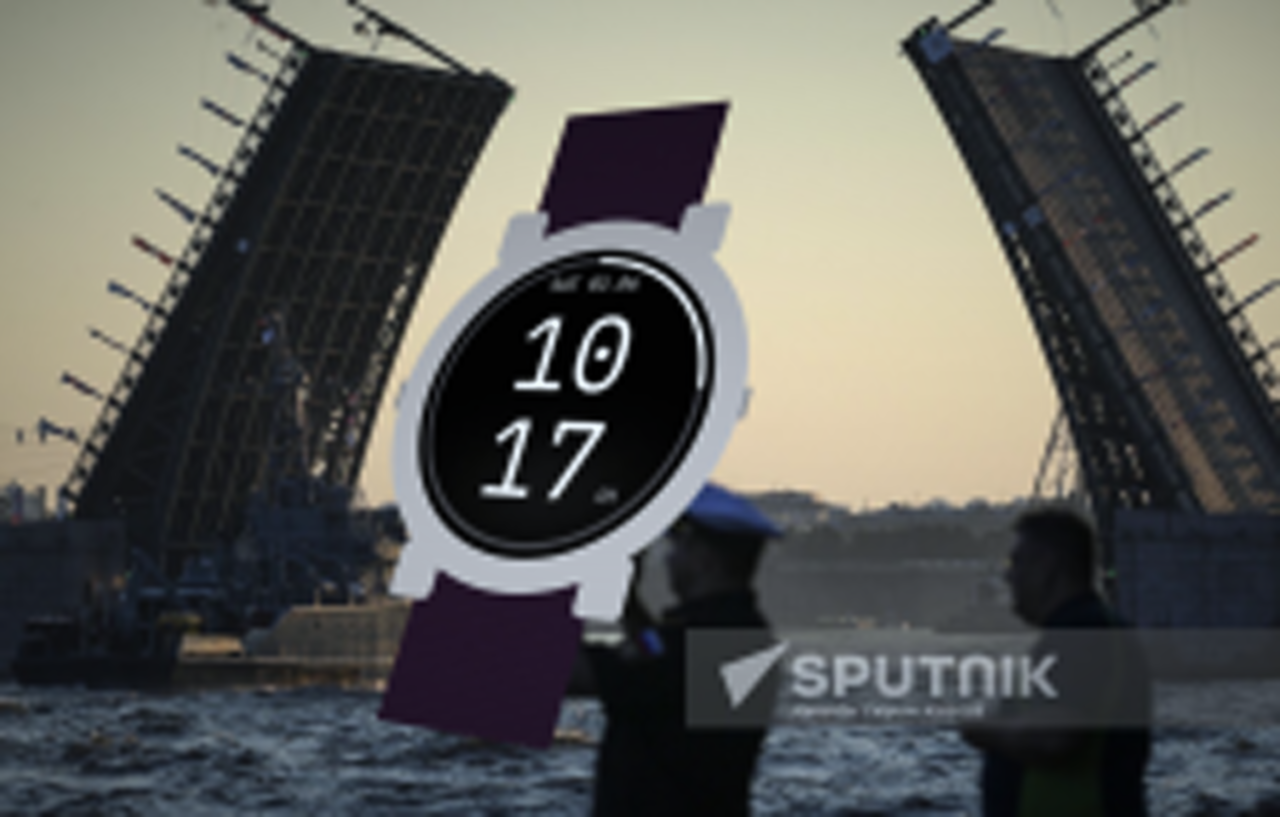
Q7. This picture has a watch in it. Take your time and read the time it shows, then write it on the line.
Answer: 10:17
